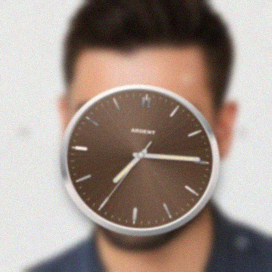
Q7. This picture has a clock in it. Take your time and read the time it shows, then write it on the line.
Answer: 7:14:35
